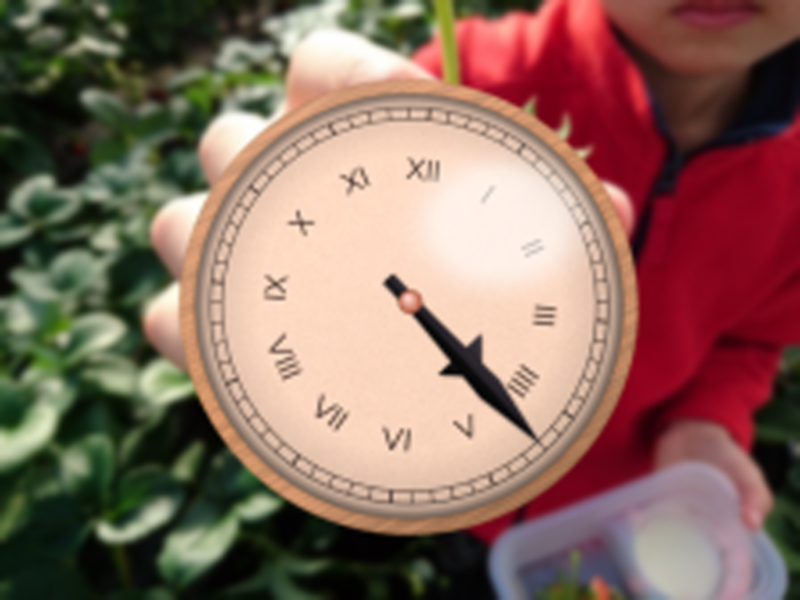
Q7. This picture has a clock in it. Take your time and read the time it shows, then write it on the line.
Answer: 4:22
